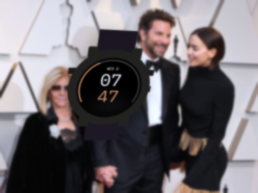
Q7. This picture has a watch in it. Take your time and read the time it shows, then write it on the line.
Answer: 7:47
